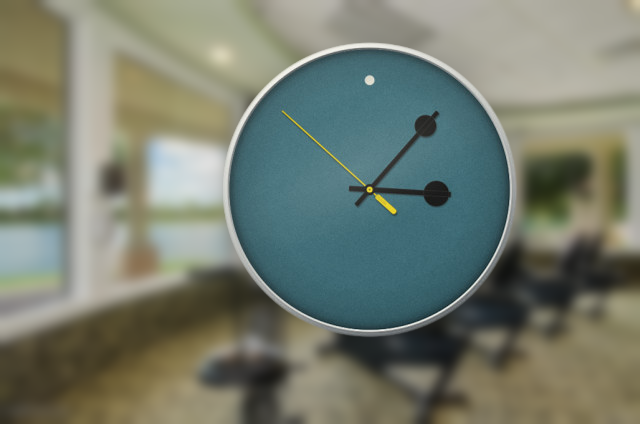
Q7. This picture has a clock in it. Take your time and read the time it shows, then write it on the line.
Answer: 3:06:52
